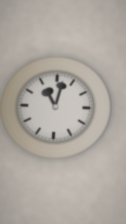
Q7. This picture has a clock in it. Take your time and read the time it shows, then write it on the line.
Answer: 11:02
